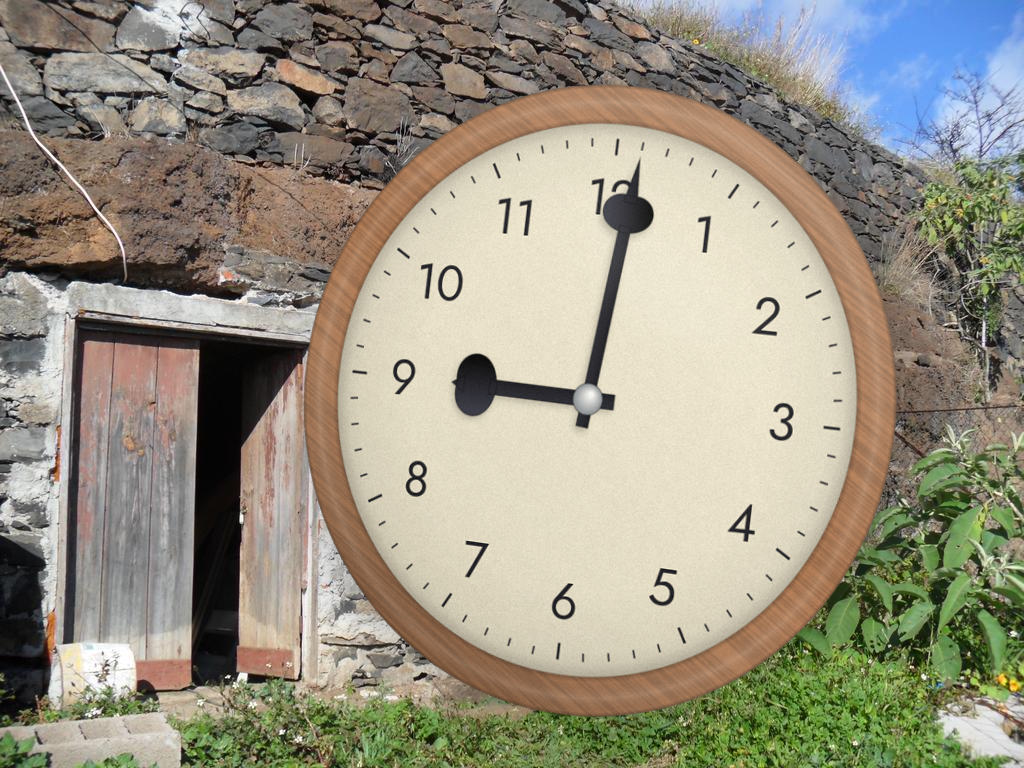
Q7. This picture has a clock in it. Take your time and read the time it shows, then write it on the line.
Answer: 9:01
